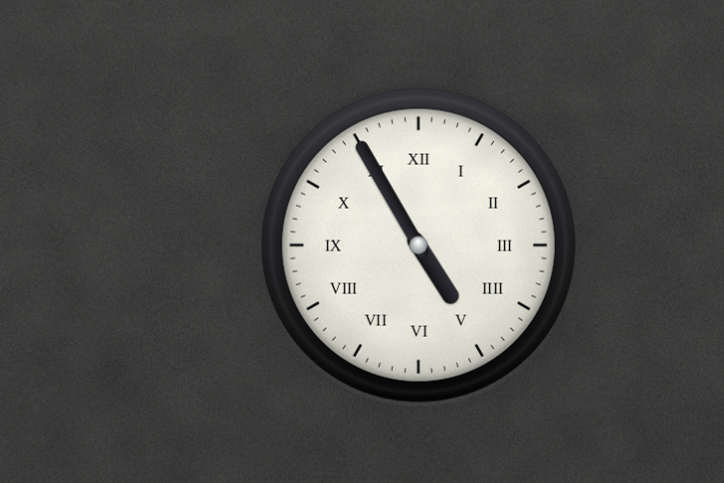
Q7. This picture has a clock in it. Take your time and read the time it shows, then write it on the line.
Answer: 4:55
